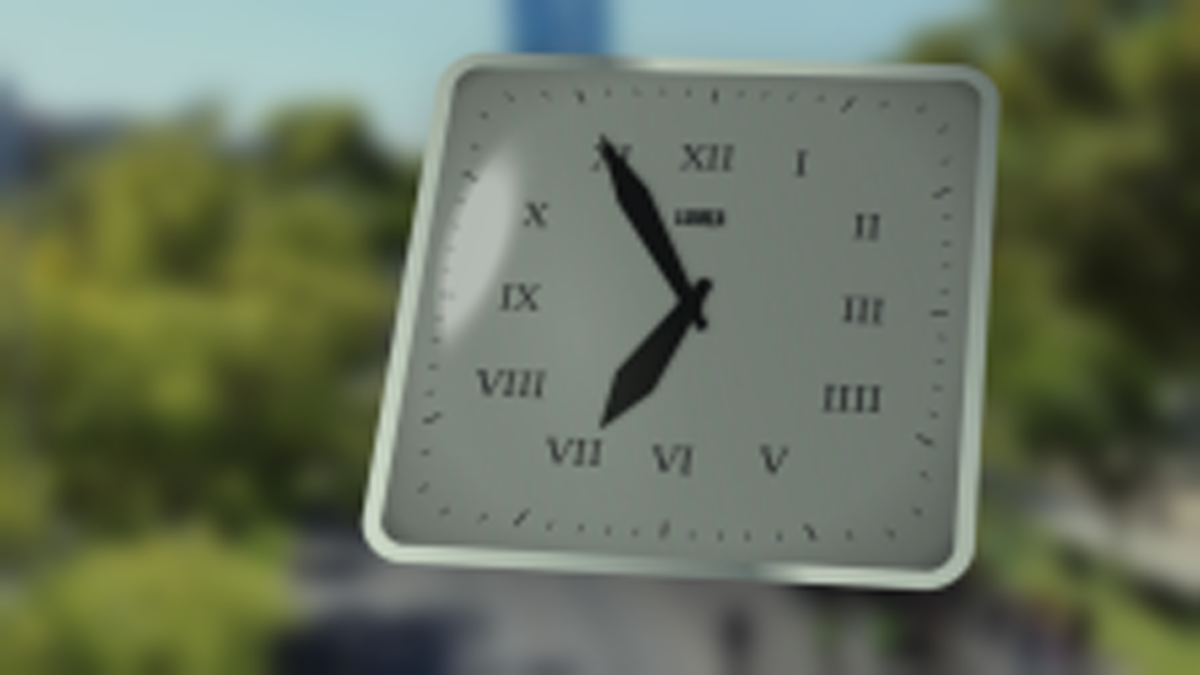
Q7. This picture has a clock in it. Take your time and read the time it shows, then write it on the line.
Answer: 6:55
